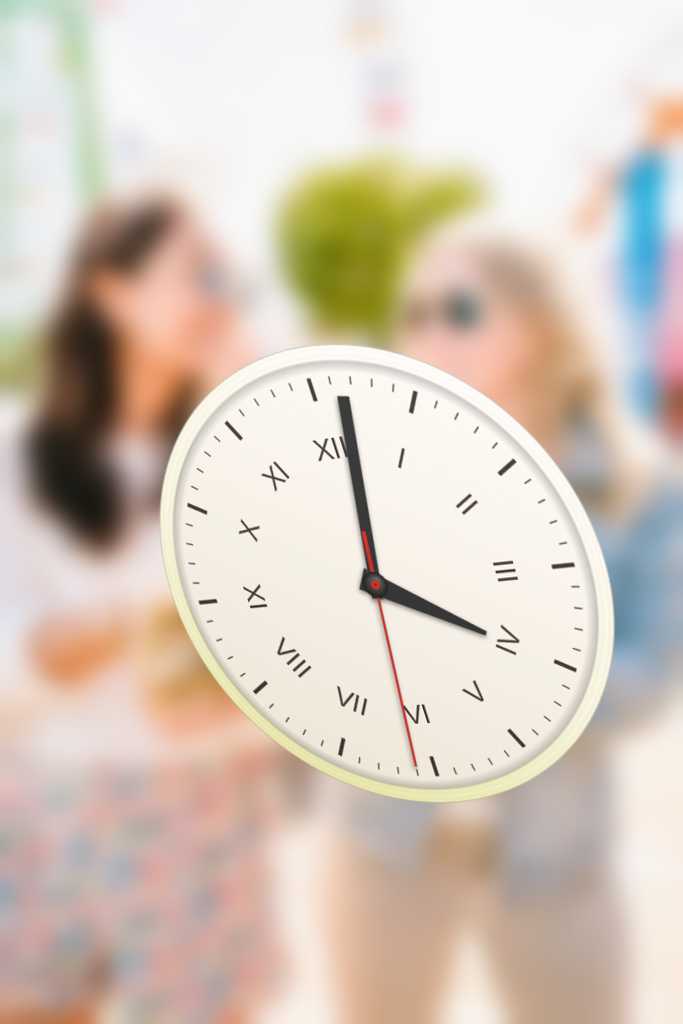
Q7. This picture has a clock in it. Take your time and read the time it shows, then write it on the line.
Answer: 4:01:31
